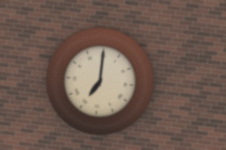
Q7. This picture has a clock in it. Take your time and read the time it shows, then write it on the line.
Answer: 7:00
